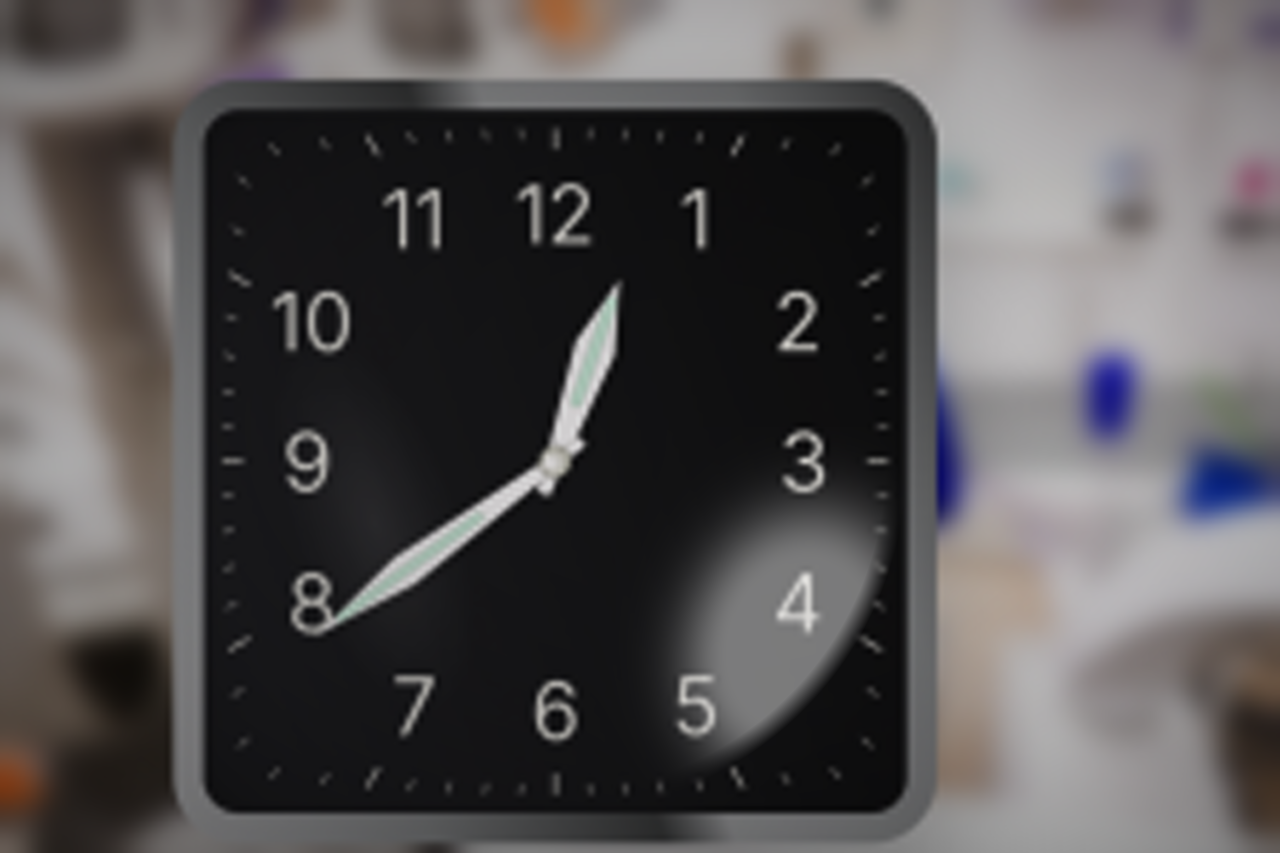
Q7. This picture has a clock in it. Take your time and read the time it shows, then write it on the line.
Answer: 12:39
